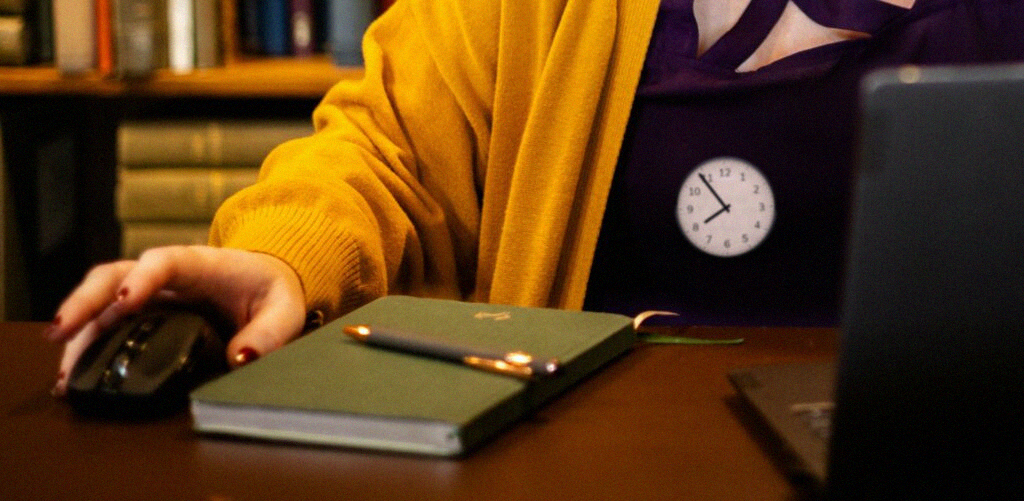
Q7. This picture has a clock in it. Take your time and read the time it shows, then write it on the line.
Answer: 7:54
